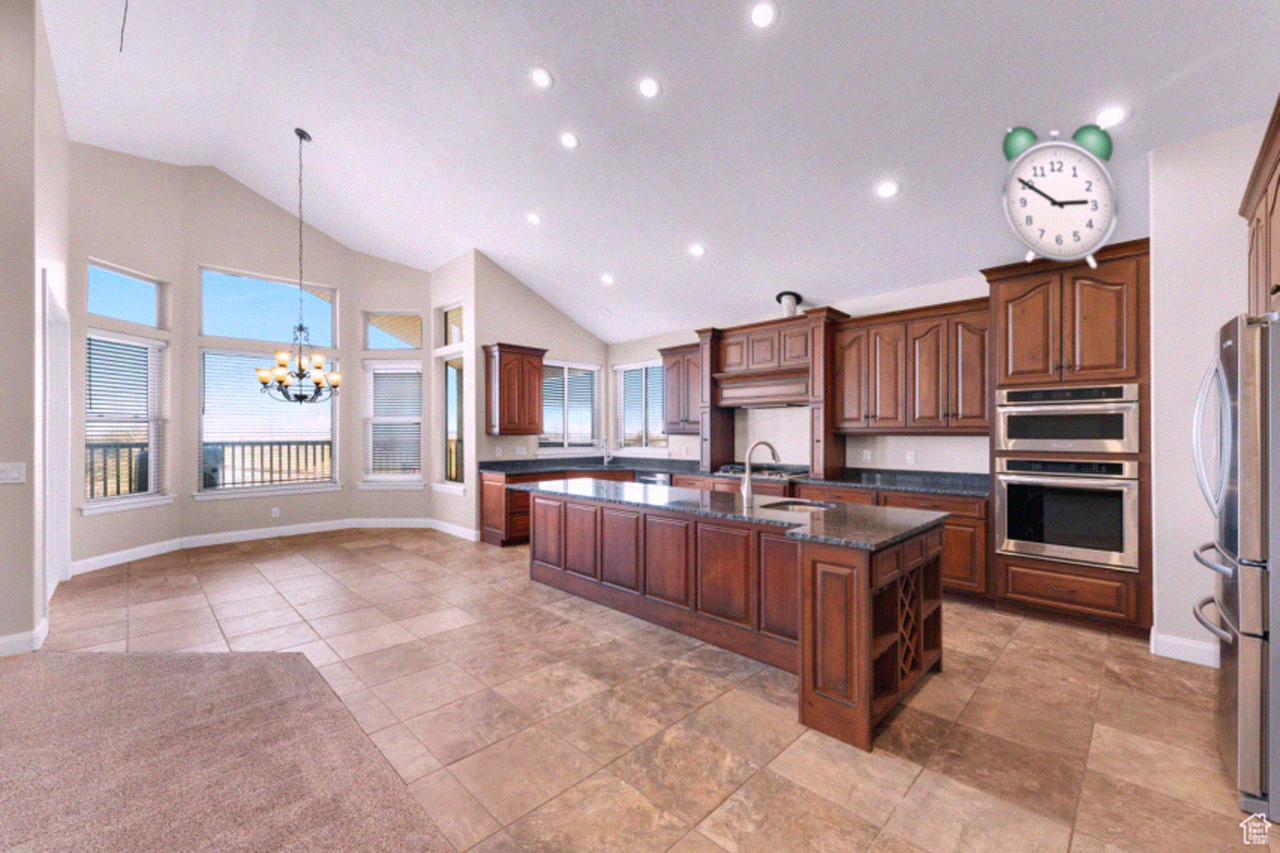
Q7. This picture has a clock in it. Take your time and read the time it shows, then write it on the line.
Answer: 2:50
